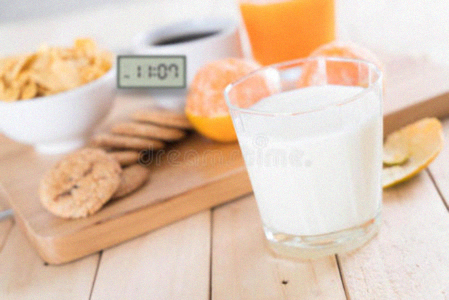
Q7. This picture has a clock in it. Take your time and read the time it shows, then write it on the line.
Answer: 11:07
